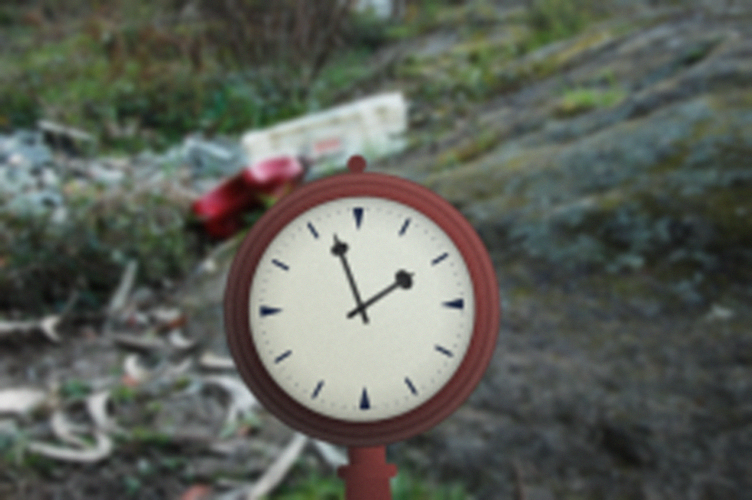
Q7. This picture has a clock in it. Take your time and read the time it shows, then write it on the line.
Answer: 1:57
